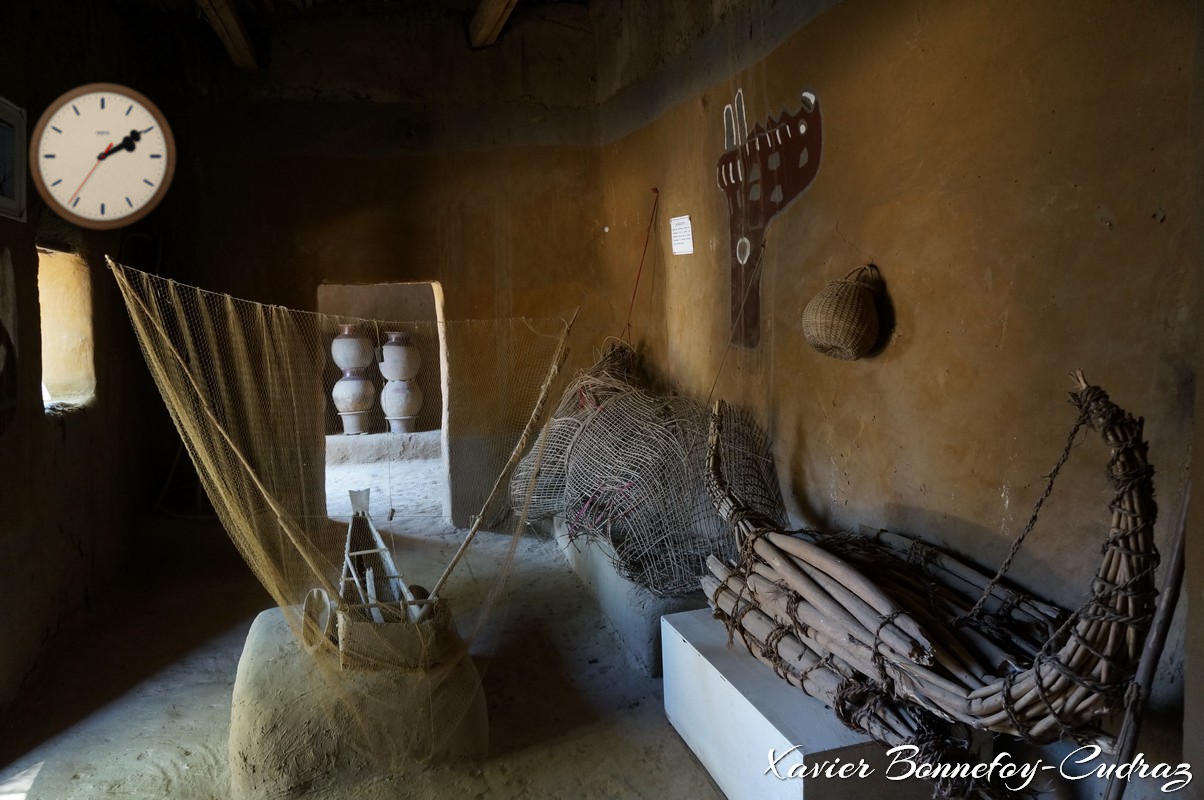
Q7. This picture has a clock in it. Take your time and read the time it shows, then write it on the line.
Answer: 2:09:36
